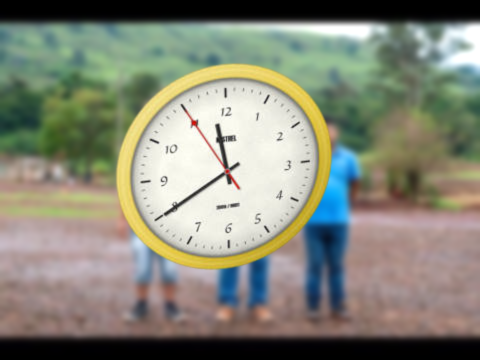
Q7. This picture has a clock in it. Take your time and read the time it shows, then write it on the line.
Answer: 11:39:55
